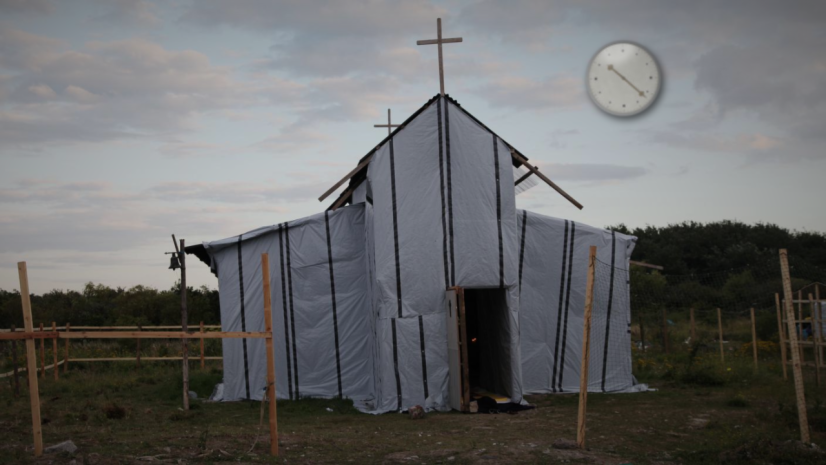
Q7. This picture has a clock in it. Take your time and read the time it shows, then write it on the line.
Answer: 10:22
